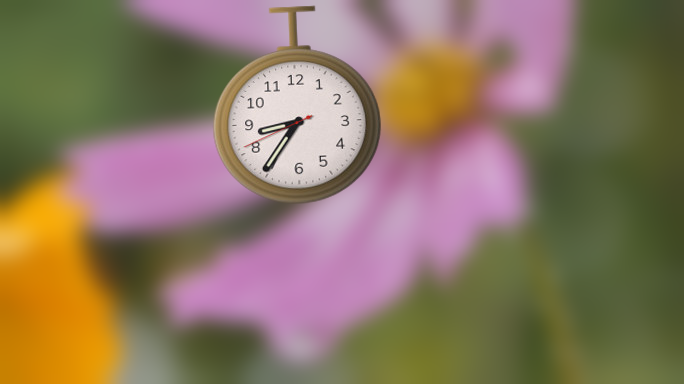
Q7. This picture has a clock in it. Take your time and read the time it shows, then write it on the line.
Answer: 8:35:41
